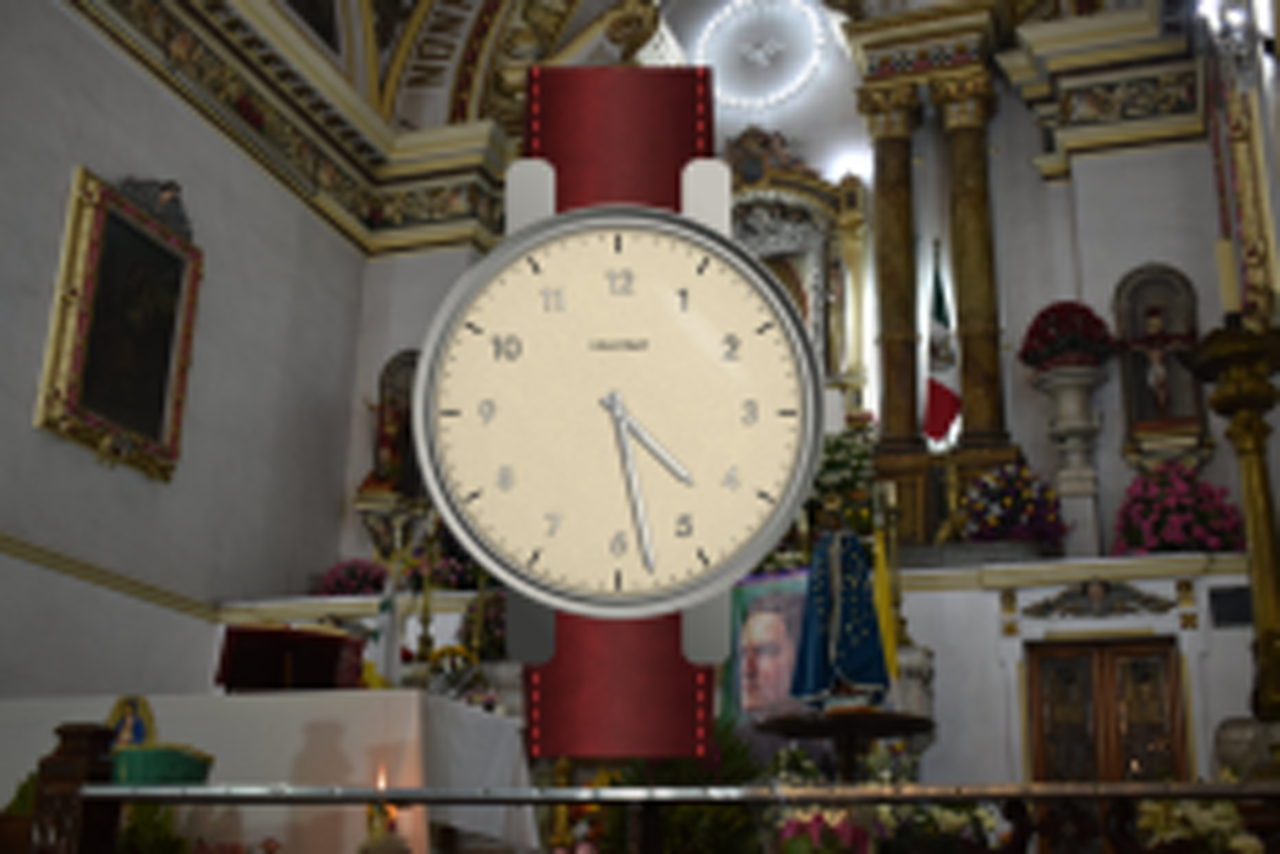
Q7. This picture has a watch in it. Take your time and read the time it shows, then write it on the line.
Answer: 4:28
